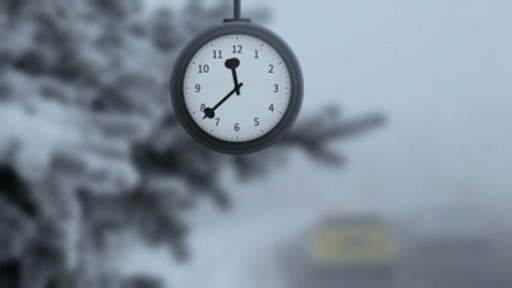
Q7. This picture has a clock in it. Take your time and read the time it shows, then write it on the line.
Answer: 11:38
